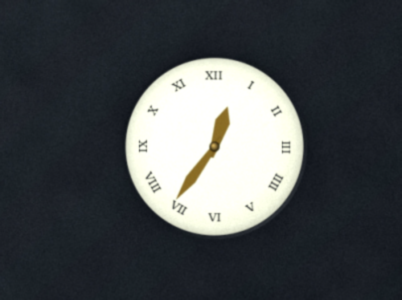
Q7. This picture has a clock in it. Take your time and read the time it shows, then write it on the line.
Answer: 12:36
